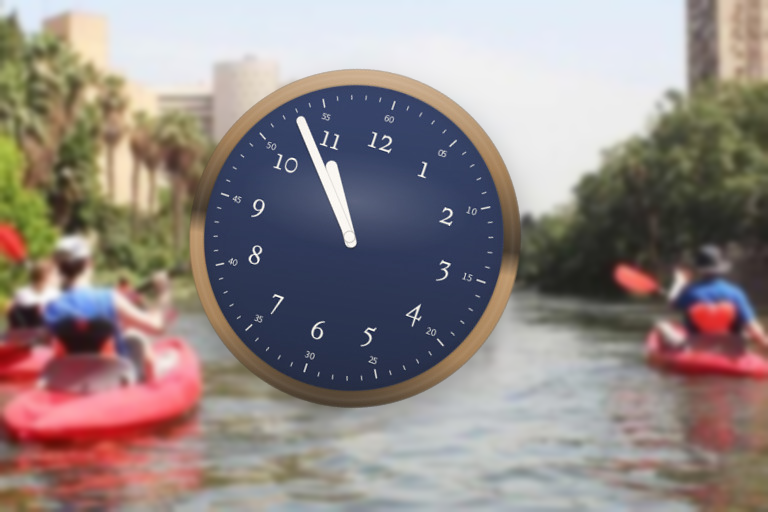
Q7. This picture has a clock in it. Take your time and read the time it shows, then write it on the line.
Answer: 10:53
